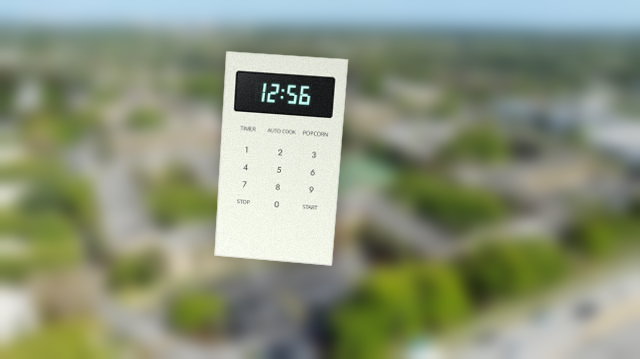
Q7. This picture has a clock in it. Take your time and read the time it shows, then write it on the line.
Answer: 12:56
